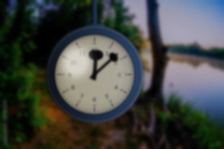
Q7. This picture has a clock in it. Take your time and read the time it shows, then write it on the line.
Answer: 12:08
